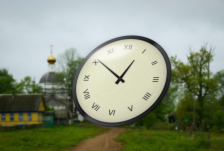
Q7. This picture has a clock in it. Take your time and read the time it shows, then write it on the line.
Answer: 12:51
